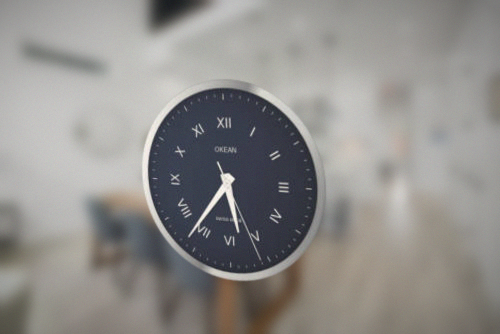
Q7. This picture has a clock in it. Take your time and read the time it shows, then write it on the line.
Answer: 5:36:26
